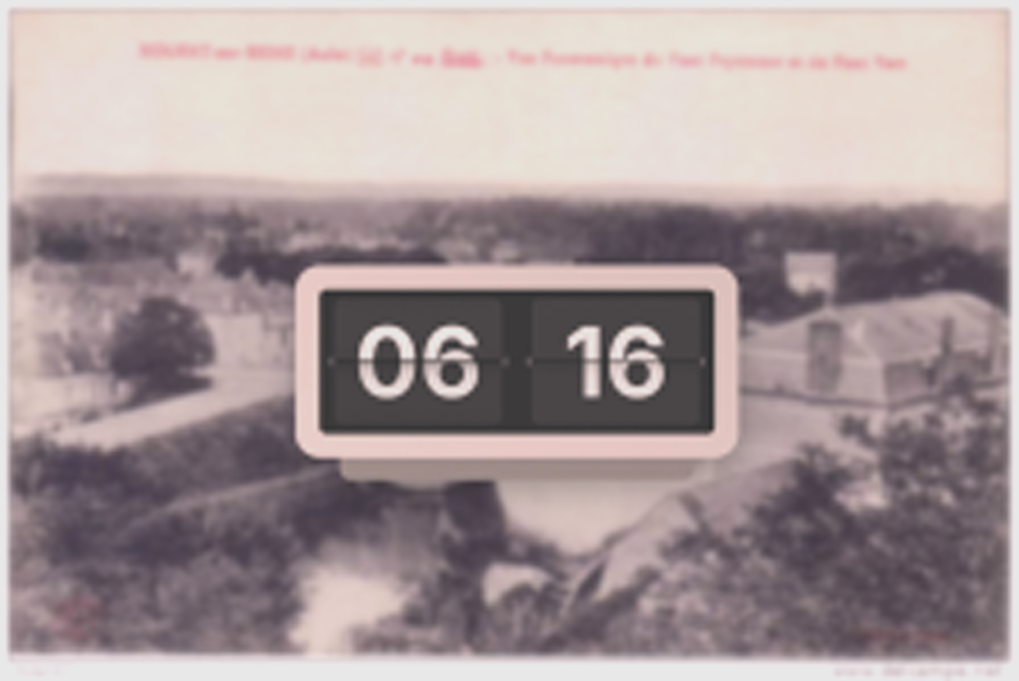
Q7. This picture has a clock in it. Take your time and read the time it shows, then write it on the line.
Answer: 6:16
